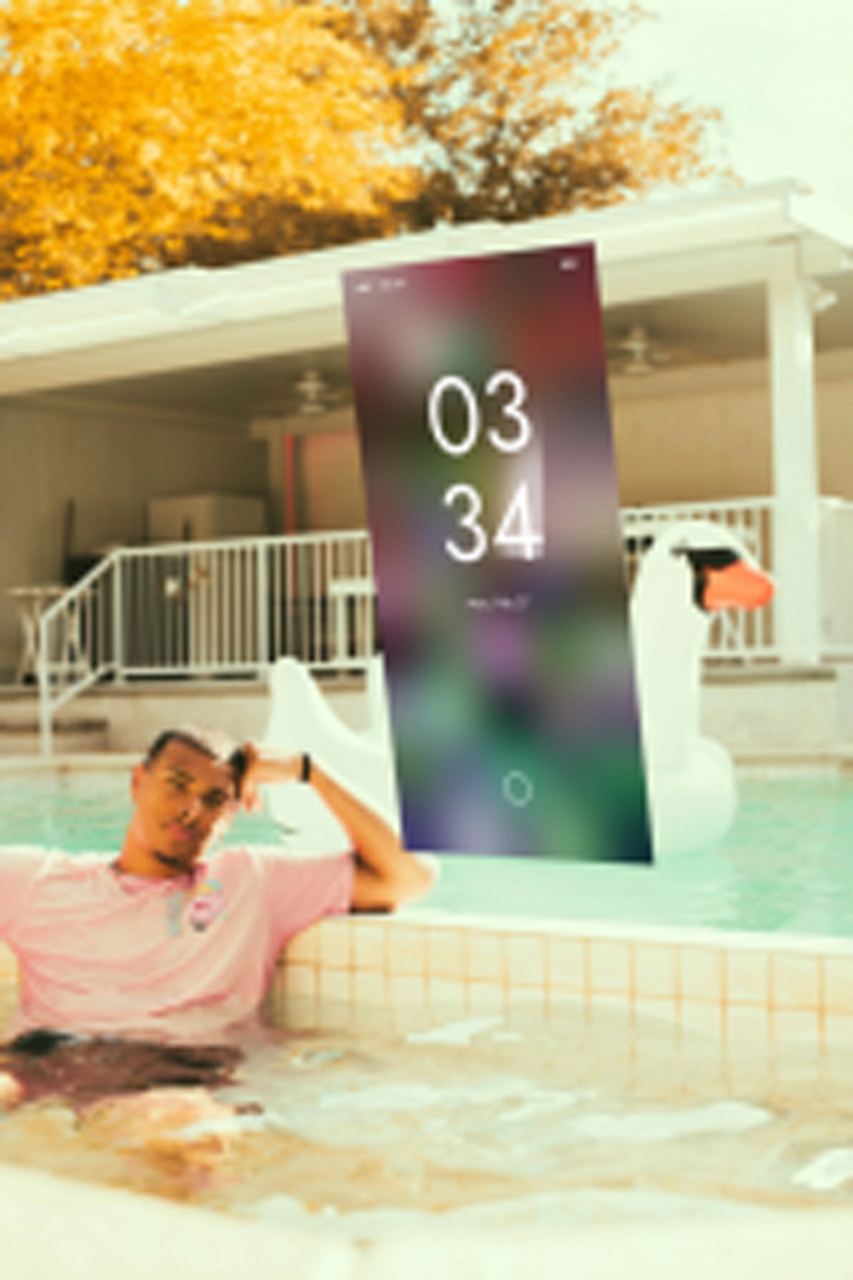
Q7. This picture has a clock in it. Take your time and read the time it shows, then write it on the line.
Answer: 3:34
